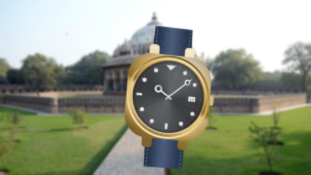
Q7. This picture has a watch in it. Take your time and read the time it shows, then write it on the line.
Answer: 10:08
